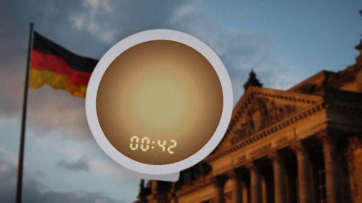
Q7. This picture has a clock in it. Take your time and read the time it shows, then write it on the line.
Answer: 0:42
